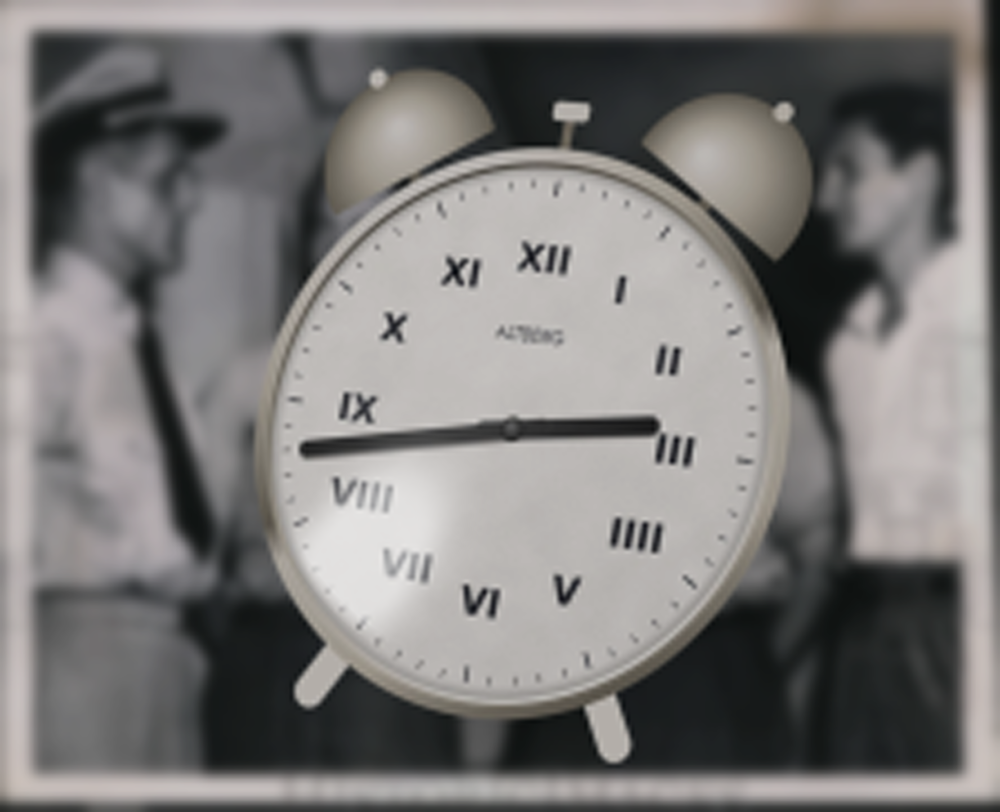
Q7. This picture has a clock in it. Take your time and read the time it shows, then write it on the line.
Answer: 2:43
